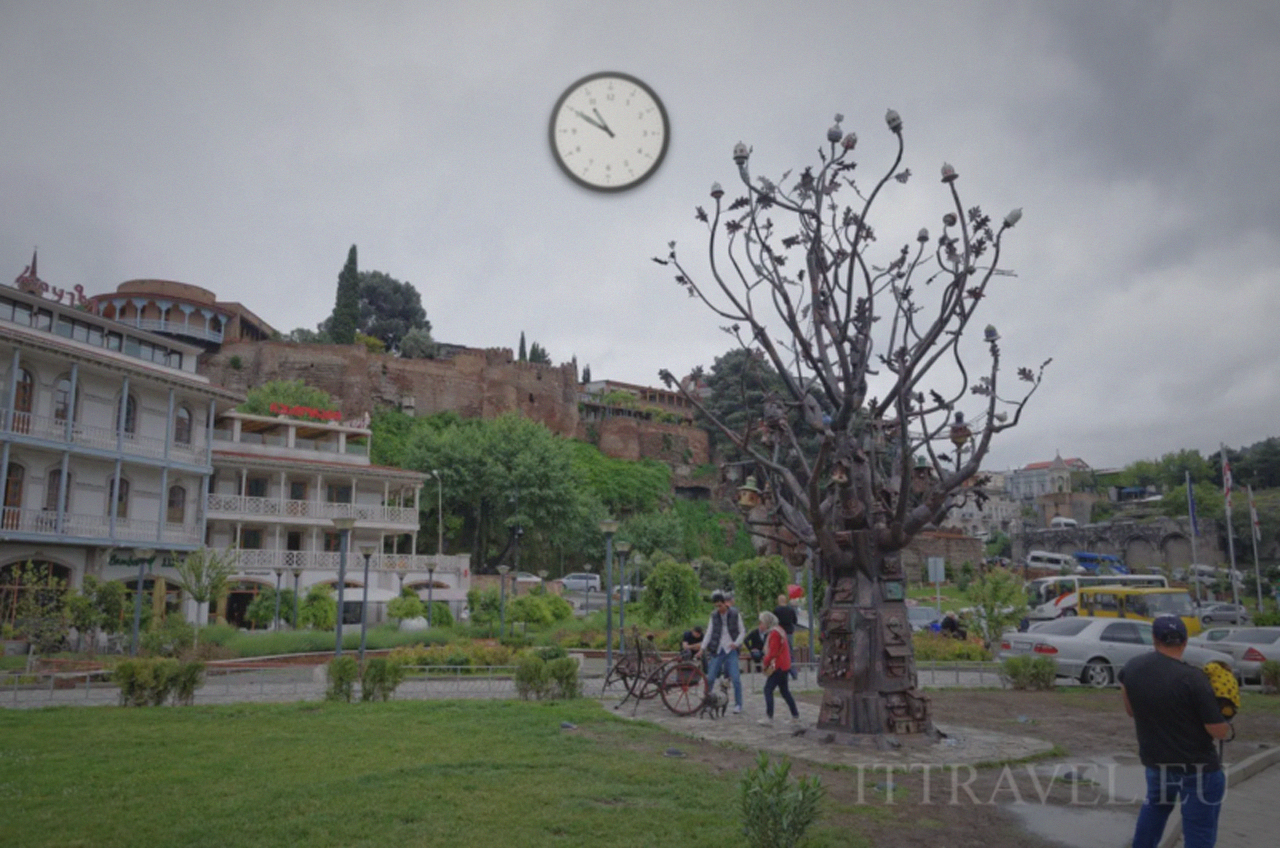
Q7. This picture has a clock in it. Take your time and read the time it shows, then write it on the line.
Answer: 10:50
